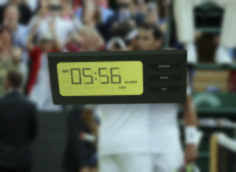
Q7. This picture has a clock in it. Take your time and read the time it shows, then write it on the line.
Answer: 5:56
